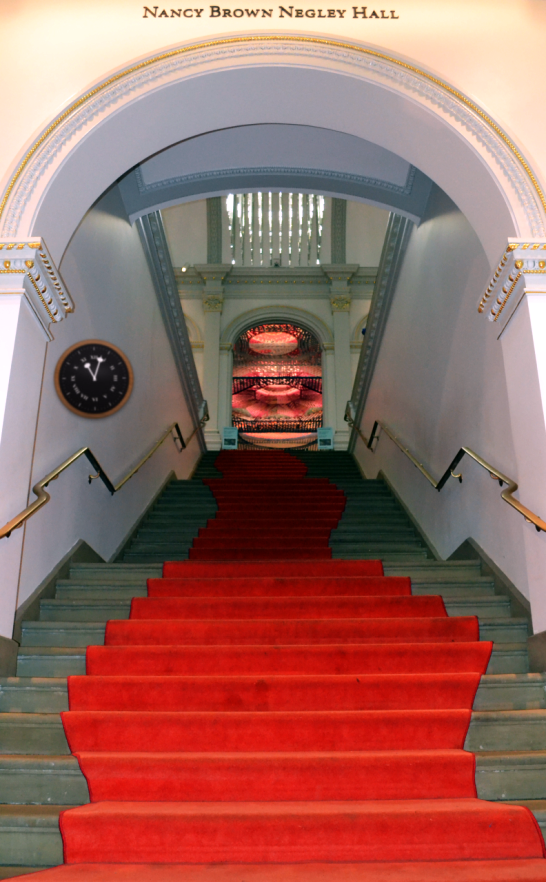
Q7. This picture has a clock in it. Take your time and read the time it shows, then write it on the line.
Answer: 11:03
